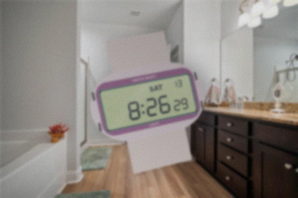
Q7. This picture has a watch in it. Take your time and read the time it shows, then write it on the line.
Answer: 8:26:29
